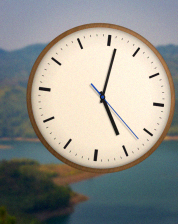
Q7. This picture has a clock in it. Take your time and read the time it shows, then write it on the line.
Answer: 5:01:22
